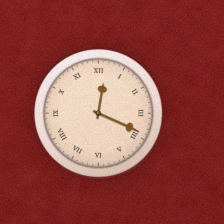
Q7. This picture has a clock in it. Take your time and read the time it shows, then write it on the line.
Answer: 12:19
